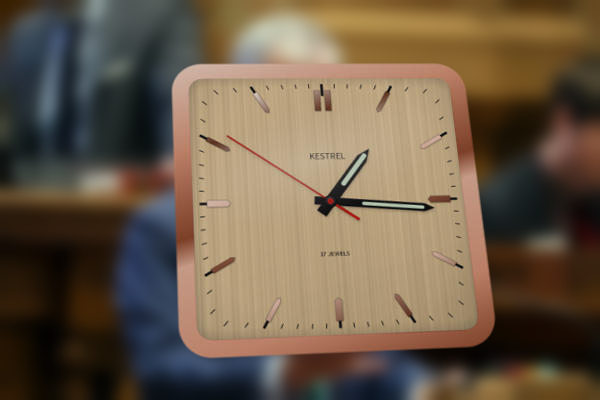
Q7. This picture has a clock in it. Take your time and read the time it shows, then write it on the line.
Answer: 1:15:51
